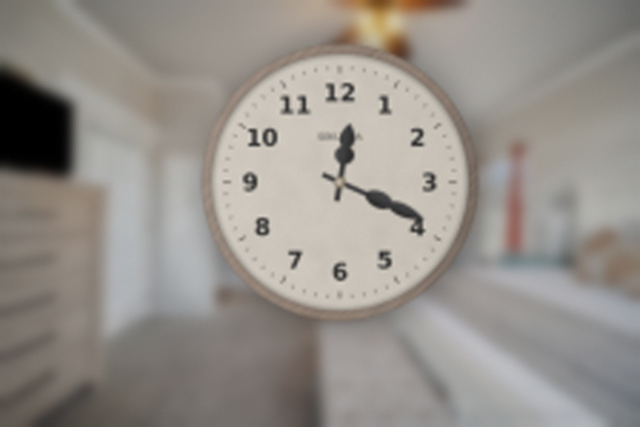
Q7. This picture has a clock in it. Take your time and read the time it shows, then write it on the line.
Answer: 12:19
